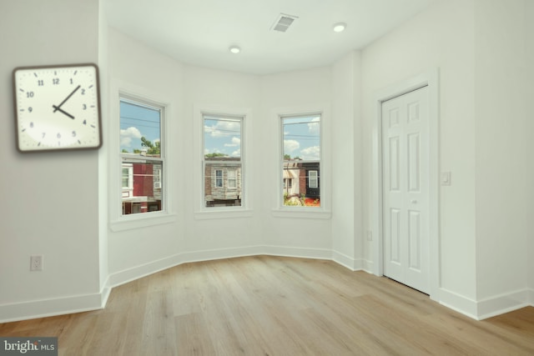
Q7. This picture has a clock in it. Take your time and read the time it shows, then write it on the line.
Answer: 4:08
